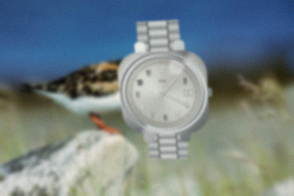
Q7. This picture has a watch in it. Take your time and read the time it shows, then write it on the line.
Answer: 1:20
